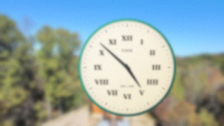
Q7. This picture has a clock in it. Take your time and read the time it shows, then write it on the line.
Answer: 4:52
